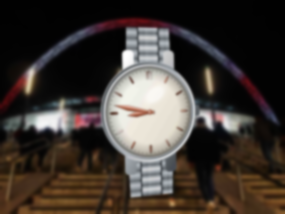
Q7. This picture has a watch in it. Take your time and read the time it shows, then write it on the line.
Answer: 8:47
